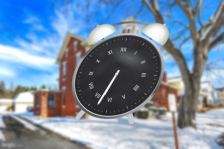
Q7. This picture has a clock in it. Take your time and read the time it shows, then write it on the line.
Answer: 6:33
